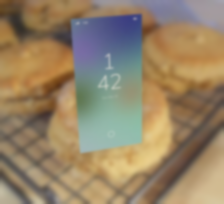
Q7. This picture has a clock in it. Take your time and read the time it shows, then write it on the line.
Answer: 1:42
